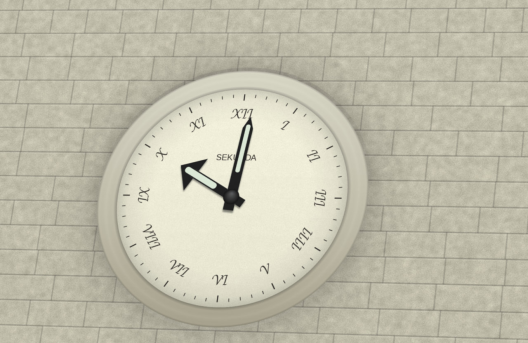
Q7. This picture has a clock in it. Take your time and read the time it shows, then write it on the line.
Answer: 10:01
